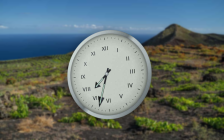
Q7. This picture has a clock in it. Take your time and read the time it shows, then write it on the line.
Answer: 7:33
